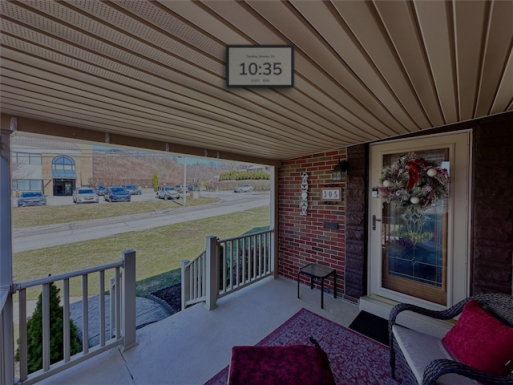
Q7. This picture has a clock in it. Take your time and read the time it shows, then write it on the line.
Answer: 10:35
